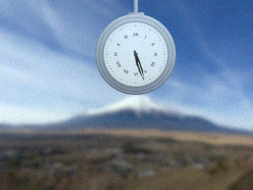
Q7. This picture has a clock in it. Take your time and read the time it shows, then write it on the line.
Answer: 5:27
